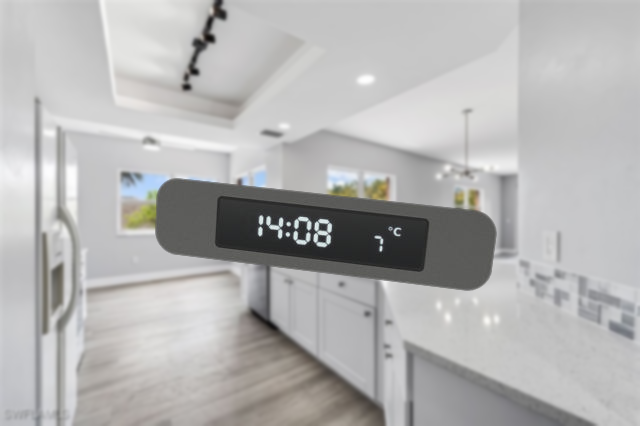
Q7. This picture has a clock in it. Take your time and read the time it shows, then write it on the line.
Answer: 14:08
